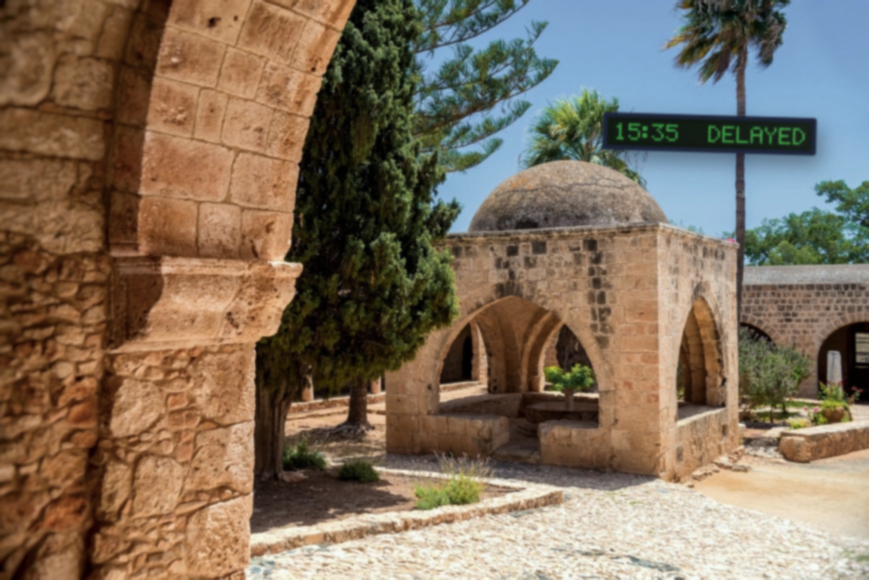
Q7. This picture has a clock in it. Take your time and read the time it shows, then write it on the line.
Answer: 15:35
